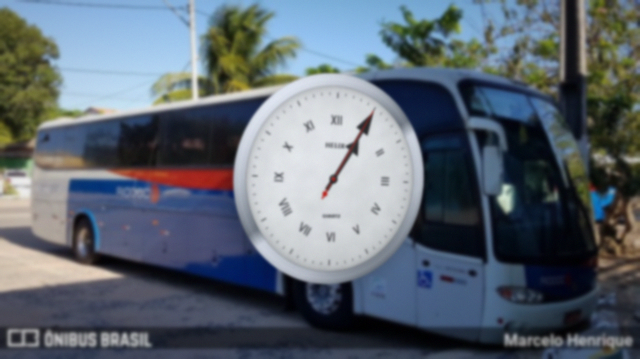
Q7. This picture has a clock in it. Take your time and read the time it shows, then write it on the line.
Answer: 1:05:05
